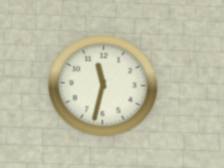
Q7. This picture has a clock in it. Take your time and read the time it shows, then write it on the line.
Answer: 11:32
